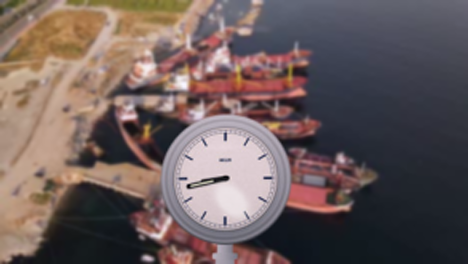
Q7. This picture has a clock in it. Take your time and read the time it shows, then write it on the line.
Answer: 8:43
